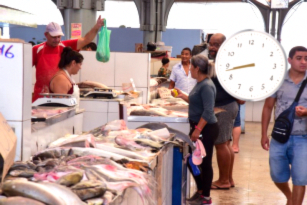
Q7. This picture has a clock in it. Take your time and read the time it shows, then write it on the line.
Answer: 8:43
